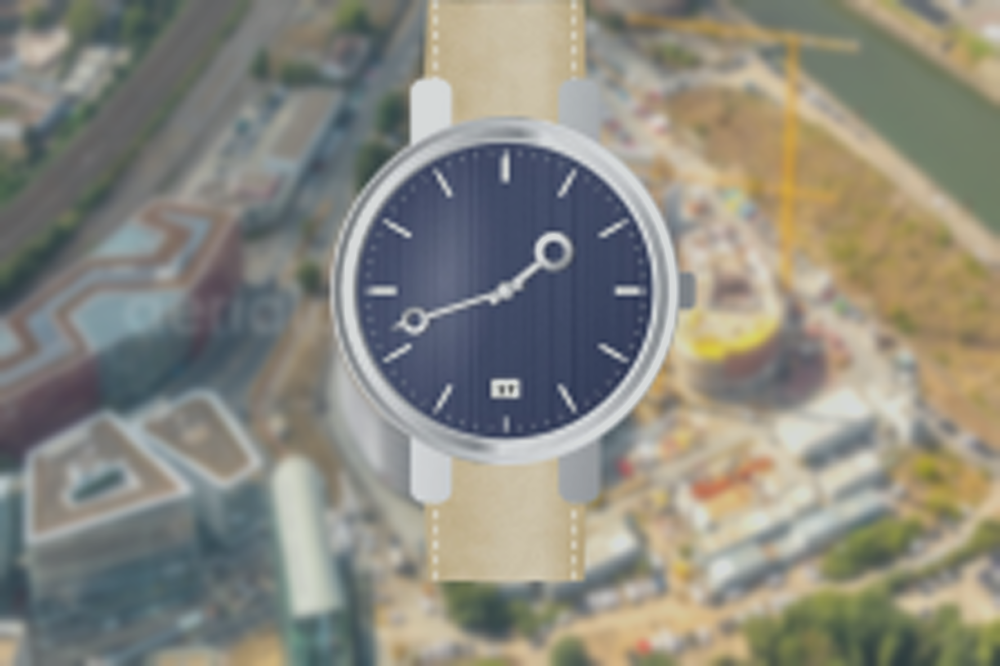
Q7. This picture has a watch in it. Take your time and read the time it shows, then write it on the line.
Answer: 1:42
